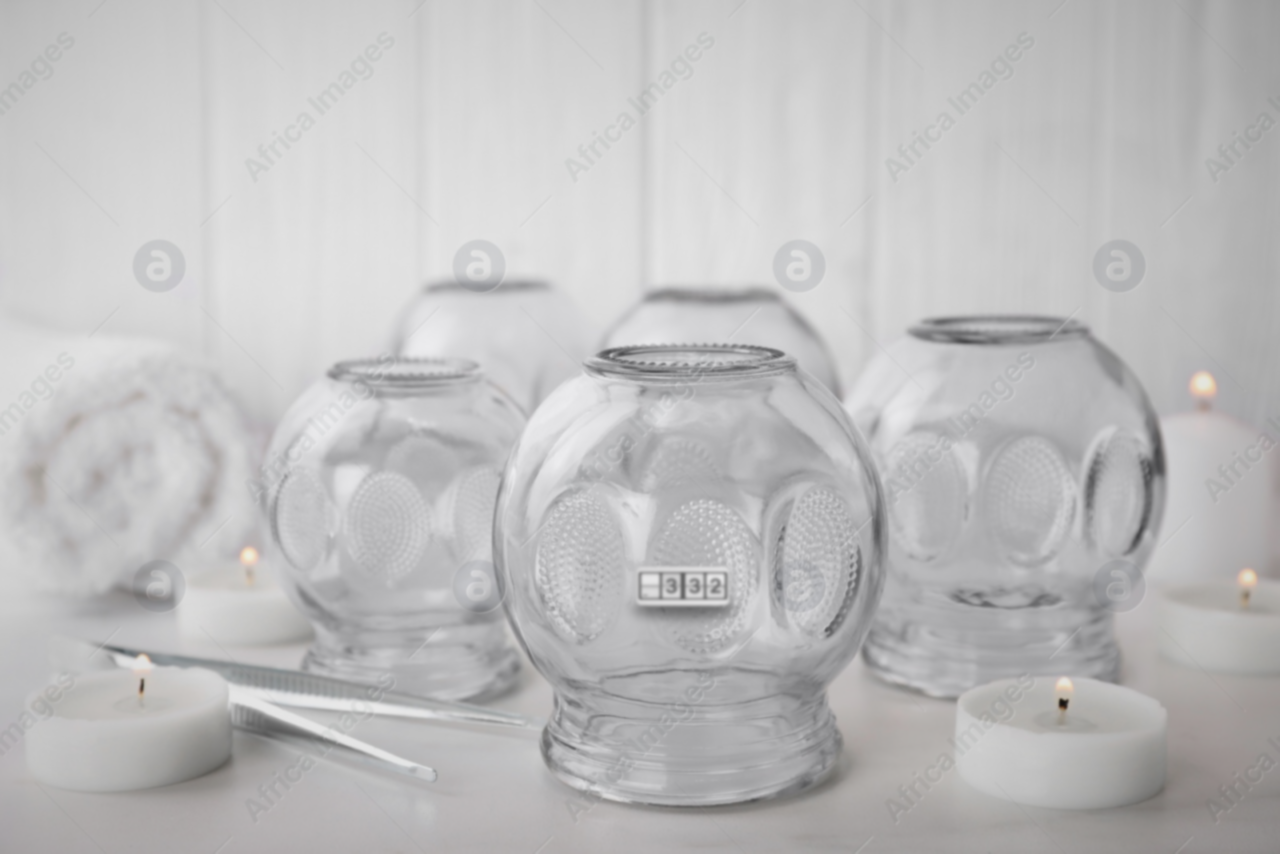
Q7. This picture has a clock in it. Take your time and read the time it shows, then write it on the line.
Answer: 3:32
